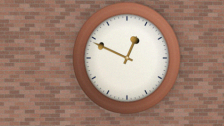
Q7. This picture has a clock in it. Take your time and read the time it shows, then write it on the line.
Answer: 12:49
